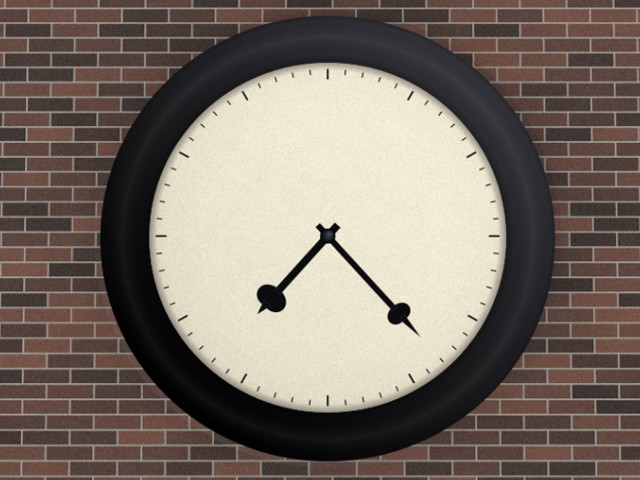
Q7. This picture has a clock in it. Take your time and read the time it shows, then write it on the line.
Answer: 7:23
